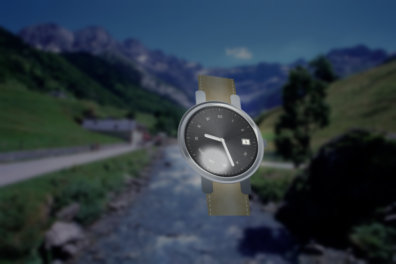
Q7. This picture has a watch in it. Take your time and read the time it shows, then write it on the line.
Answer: 9:27
